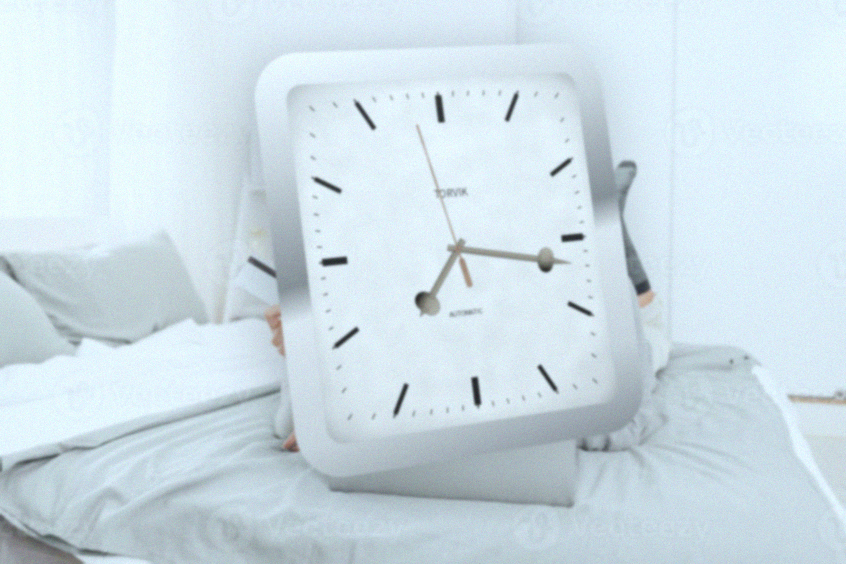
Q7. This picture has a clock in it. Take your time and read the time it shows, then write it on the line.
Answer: 7:16:58
